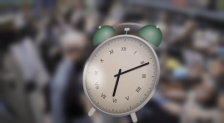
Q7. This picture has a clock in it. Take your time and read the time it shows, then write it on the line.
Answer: 6:11
